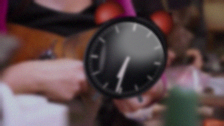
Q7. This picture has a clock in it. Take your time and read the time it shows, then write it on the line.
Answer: 6:31
